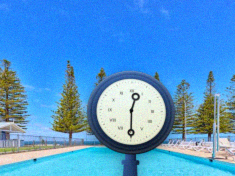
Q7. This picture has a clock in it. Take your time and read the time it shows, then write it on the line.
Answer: 12:30
